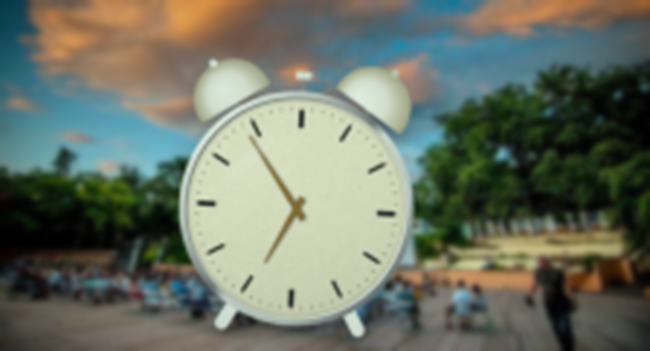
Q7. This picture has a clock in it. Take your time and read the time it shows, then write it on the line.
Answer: 6:54
